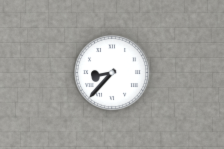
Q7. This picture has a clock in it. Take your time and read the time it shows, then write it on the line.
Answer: 8:37
